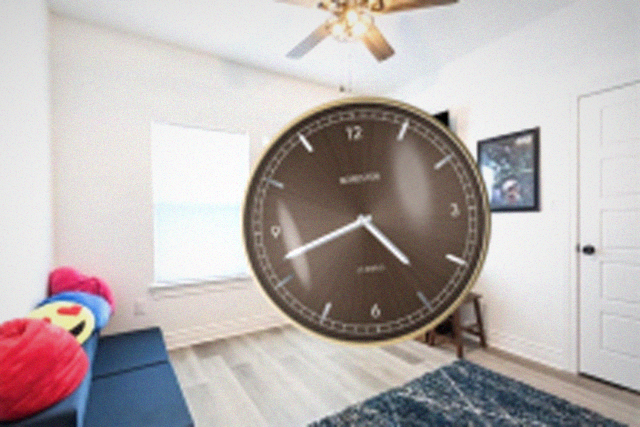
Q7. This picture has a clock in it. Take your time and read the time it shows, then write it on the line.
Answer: 4:42
